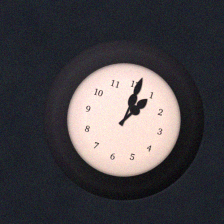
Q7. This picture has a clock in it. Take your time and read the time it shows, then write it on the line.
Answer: 1:01
